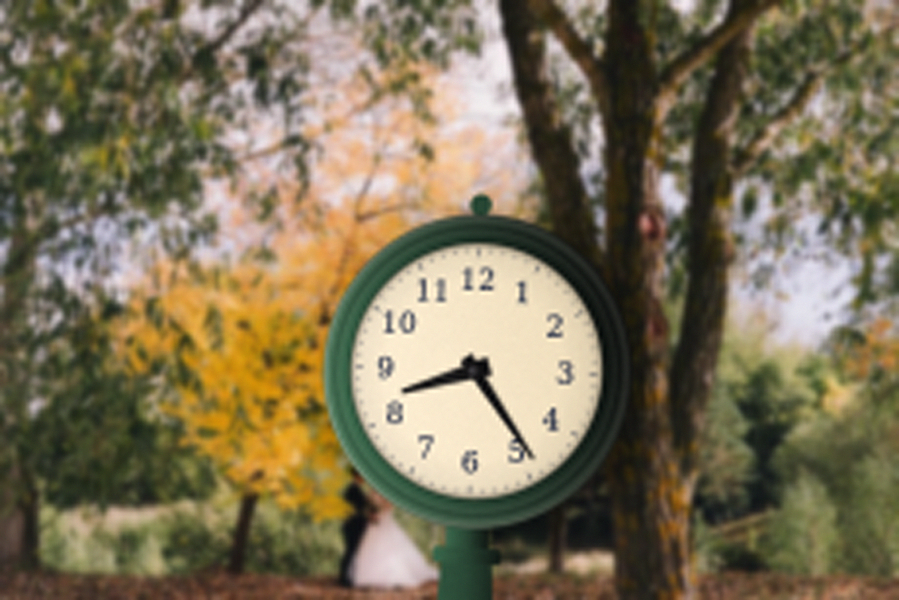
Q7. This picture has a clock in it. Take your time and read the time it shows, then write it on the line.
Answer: 8:24
